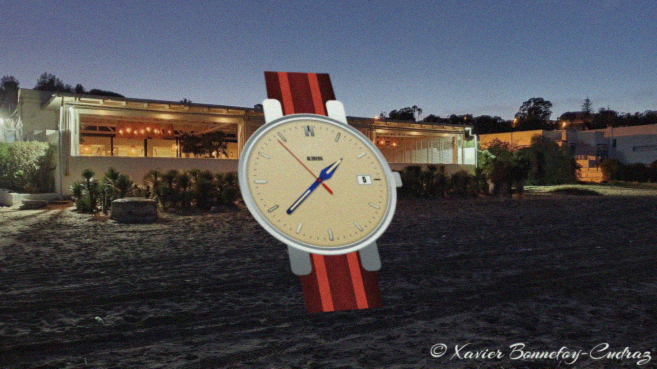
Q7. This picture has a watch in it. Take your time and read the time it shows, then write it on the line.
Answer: 1:37:54
